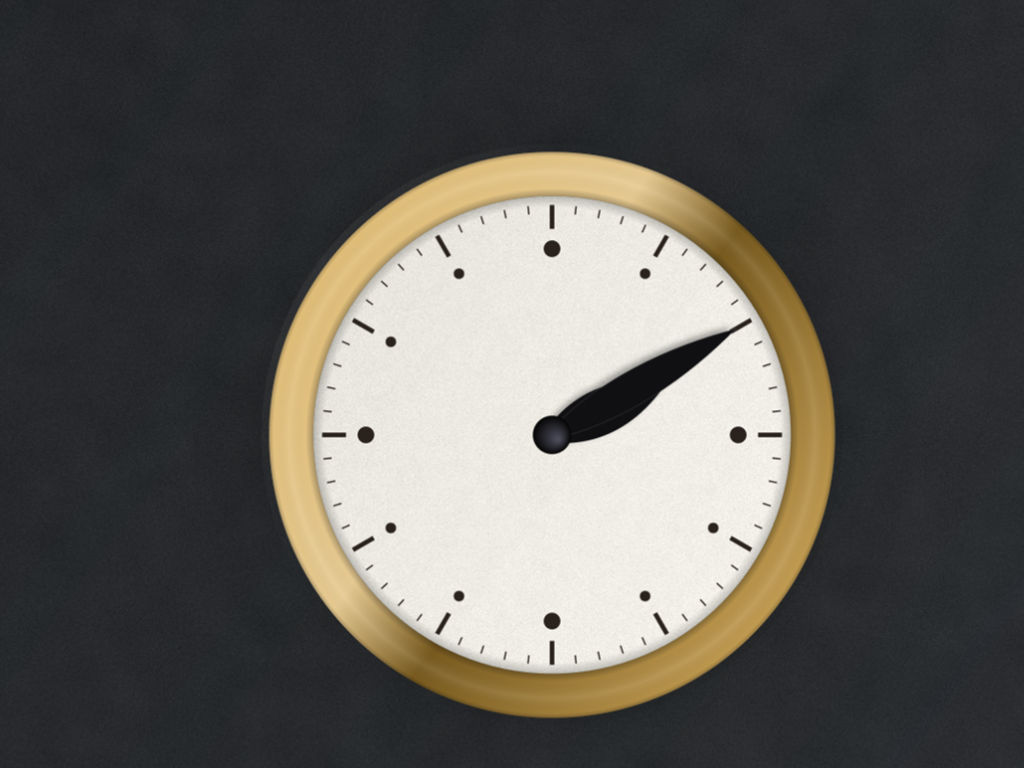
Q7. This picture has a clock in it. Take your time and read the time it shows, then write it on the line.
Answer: 2:10
